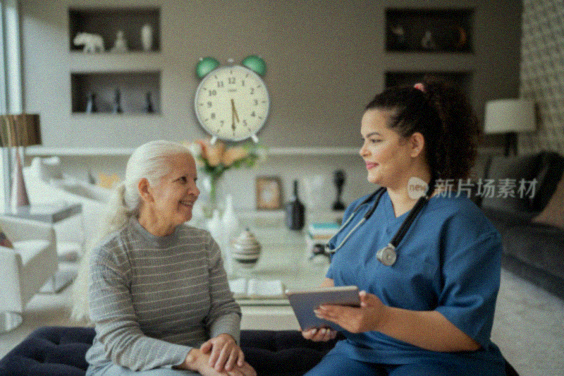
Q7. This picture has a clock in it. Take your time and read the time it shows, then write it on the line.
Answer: 5:30
